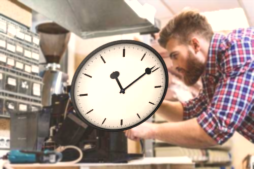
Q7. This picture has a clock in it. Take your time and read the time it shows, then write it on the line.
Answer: 11:09
